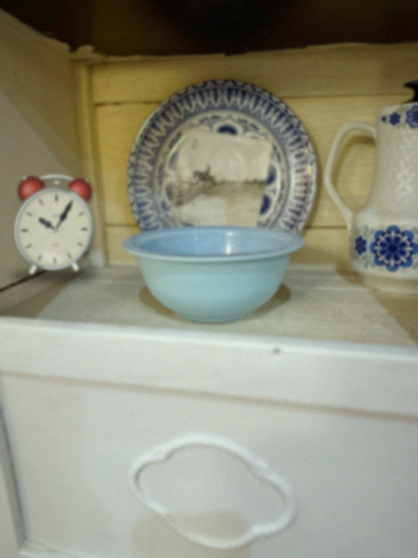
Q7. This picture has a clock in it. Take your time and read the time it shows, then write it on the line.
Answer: 10:05
